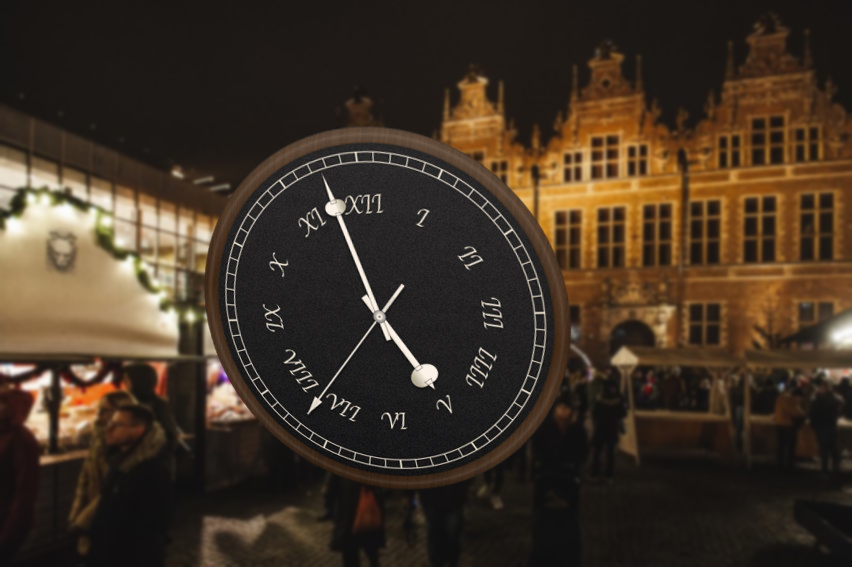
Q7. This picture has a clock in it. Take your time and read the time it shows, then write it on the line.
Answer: 4:57:37
